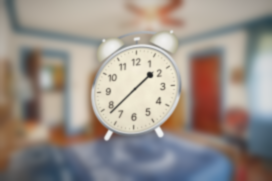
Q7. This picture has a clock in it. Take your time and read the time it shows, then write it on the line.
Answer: 1:38
